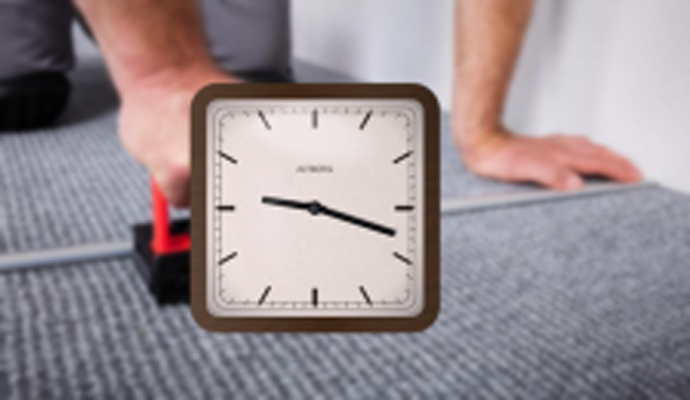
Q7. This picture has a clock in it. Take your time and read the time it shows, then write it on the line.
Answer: 9:18
